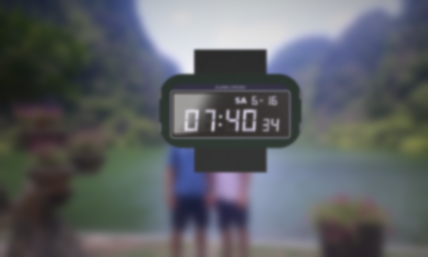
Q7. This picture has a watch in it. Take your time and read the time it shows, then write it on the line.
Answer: 7:40:34
